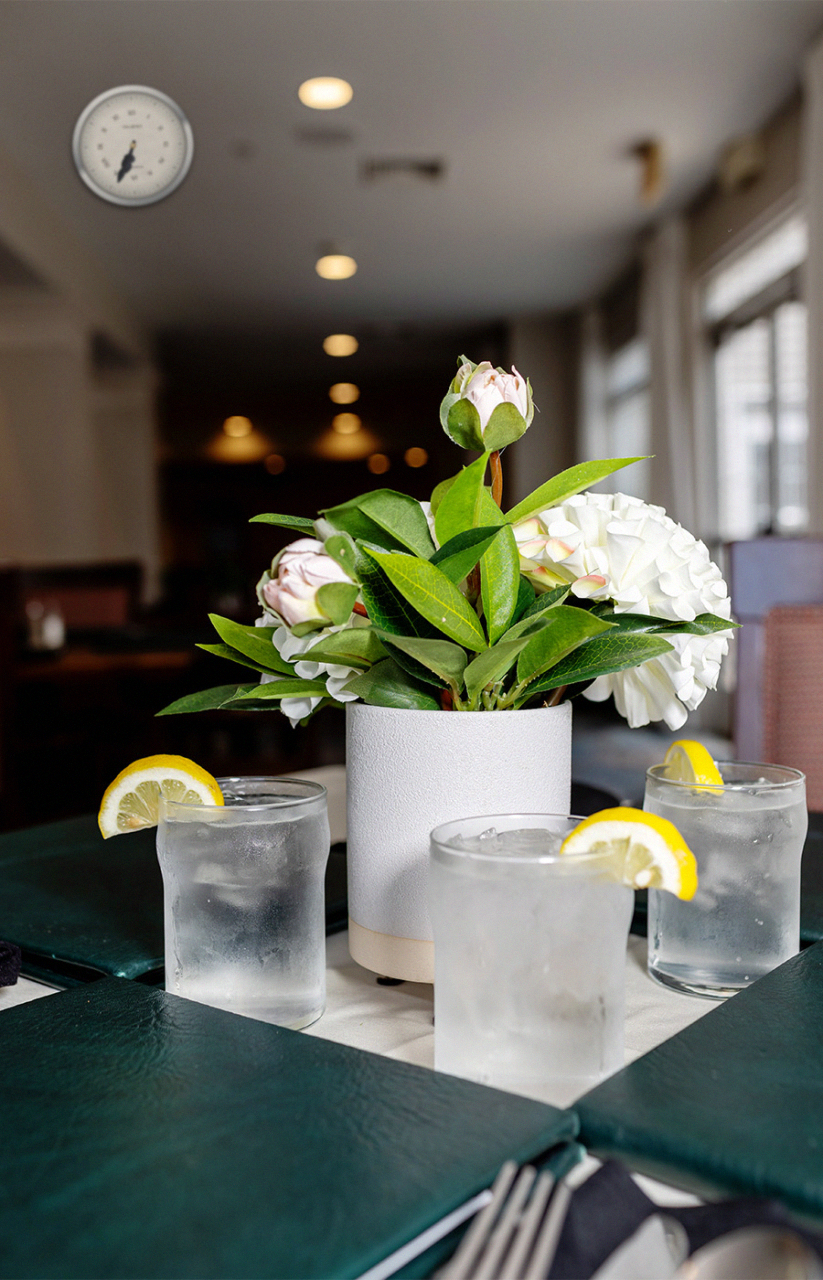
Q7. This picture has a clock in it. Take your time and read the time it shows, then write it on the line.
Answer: 6:34
